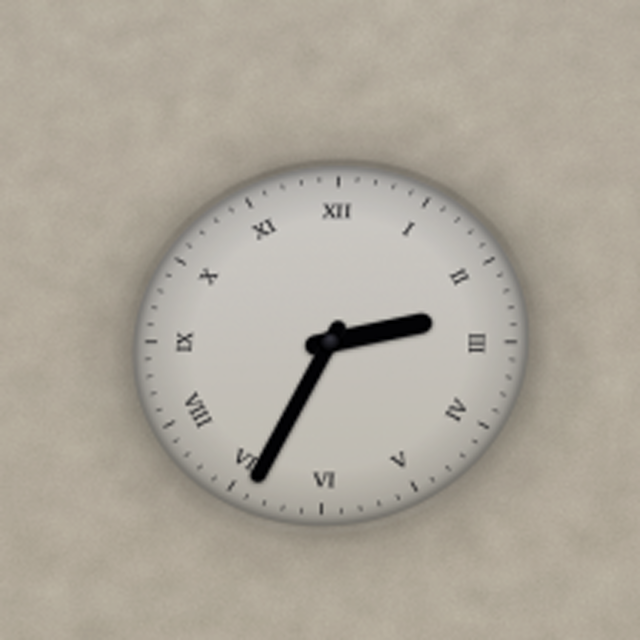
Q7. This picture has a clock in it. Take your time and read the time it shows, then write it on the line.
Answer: 2:34
